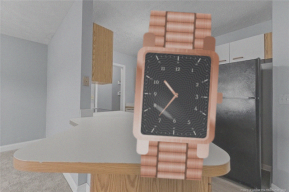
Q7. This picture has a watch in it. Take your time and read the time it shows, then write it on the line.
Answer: 10:36
